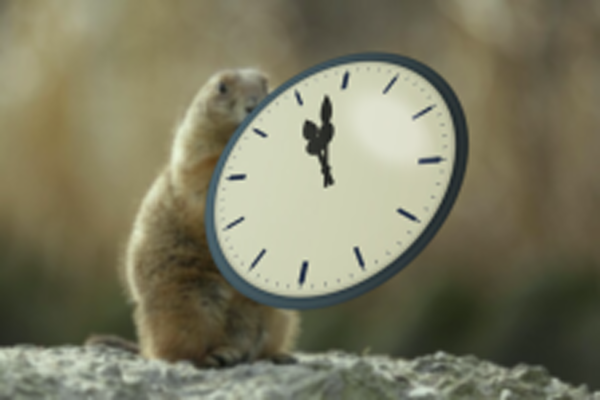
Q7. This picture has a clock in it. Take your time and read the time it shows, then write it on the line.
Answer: 10:58
